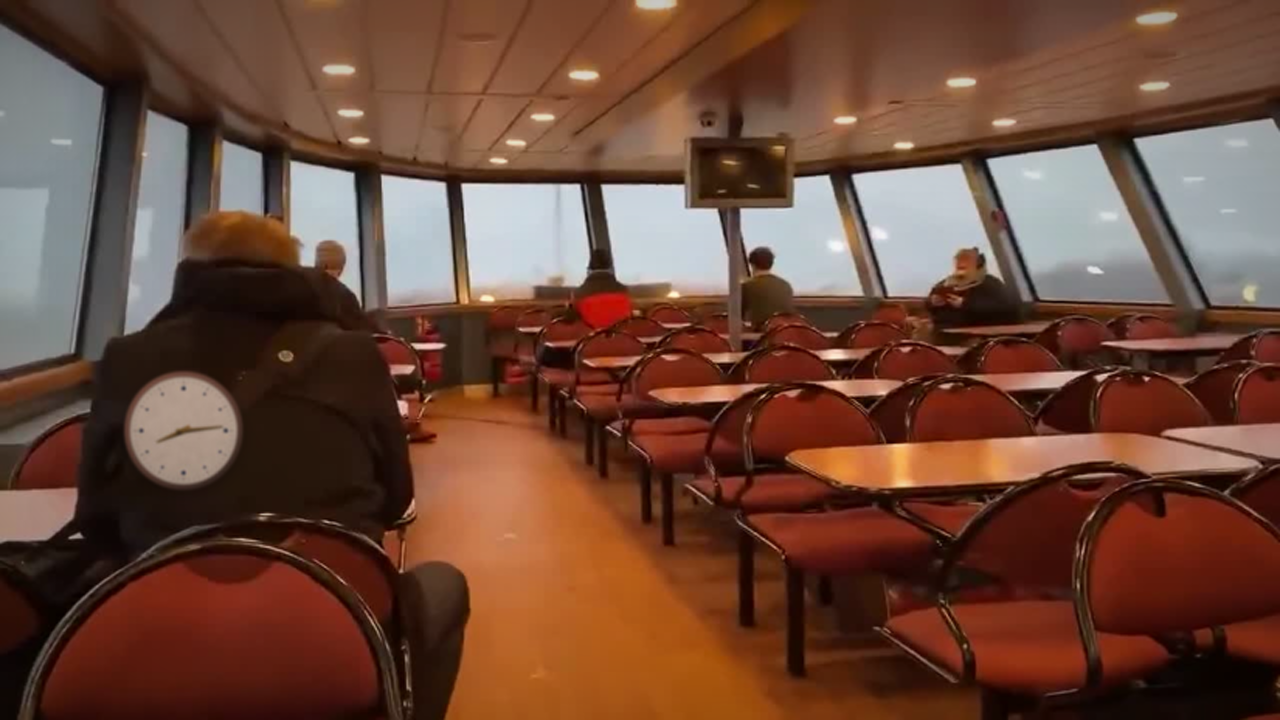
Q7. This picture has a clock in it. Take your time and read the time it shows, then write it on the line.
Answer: 8:14
